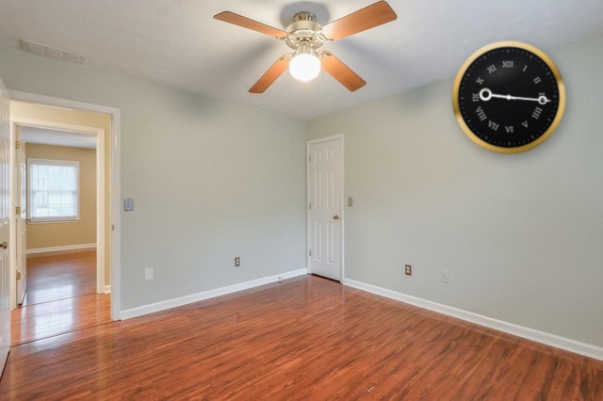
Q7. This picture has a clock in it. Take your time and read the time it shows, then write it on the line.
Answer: 9:16
